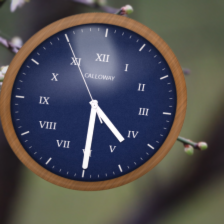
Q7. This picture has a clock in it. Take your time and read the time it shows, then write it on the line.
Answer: 4:29:55
